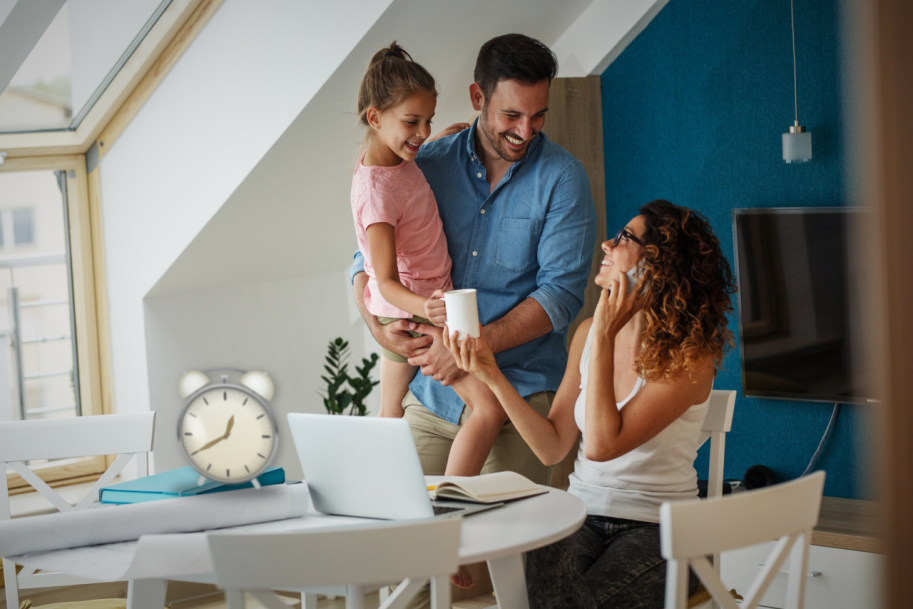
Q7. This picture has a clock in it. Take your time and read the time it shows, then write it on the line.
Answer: 12:40
